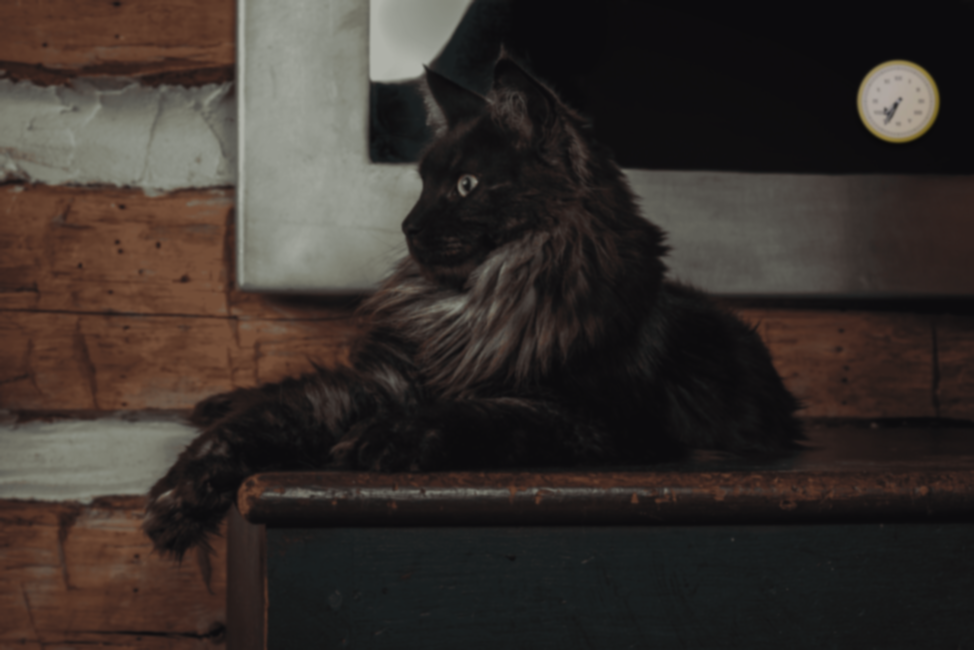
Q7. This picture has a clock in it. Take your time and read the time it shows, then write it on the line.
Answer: 7:35
